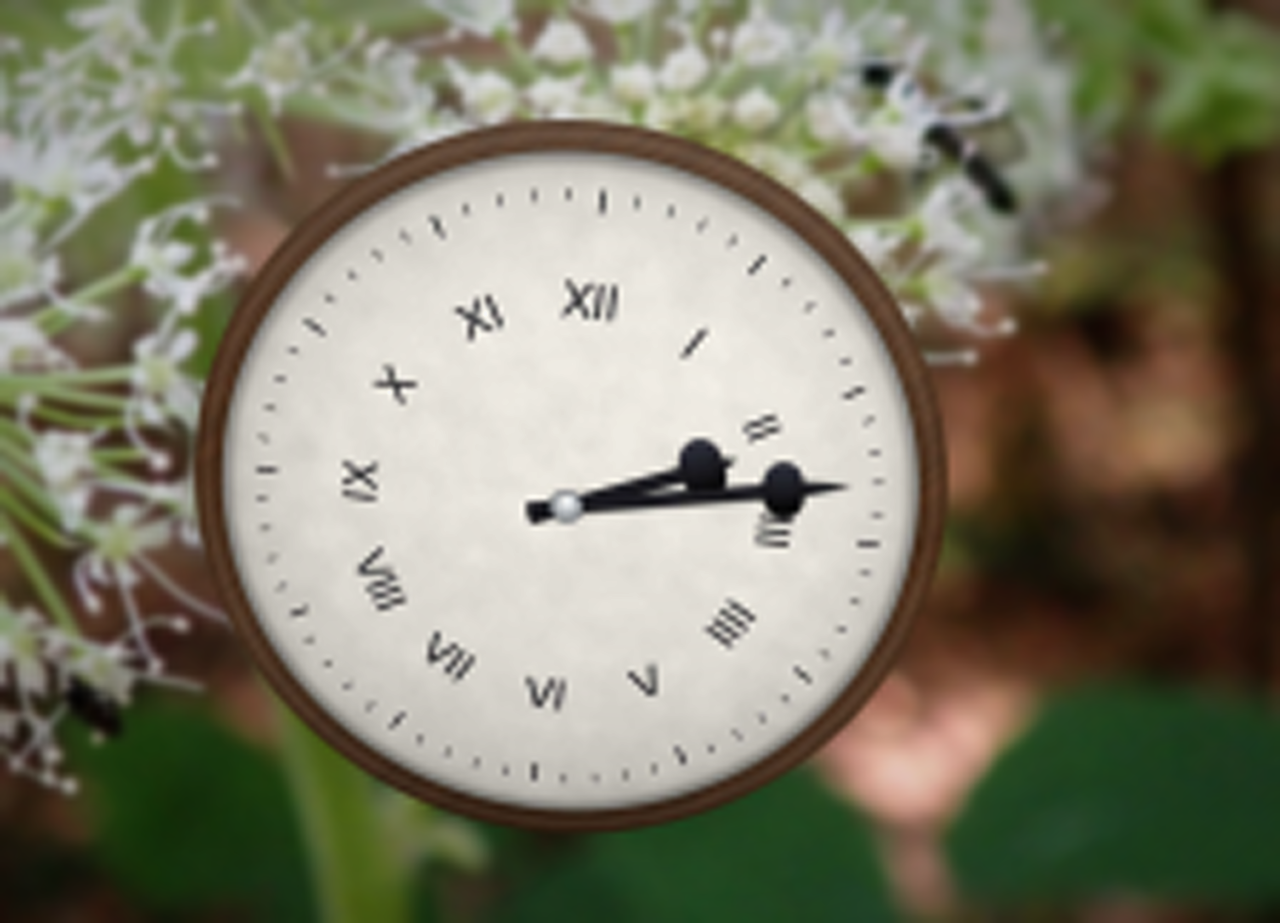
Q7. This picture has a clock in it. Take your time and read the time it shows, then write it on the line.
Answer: 2:13
